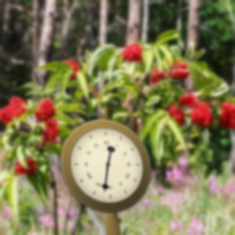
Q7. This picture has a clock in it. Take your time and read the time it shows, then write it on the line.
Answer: 12:32
